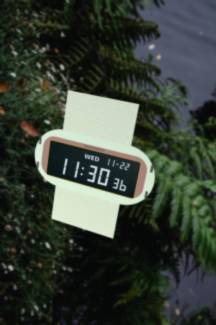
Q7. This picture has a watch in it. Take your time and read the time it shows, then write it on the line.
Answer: 11:30:36
